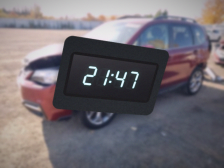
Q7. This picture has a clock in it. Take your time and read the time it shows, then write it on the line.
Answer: 21:47
